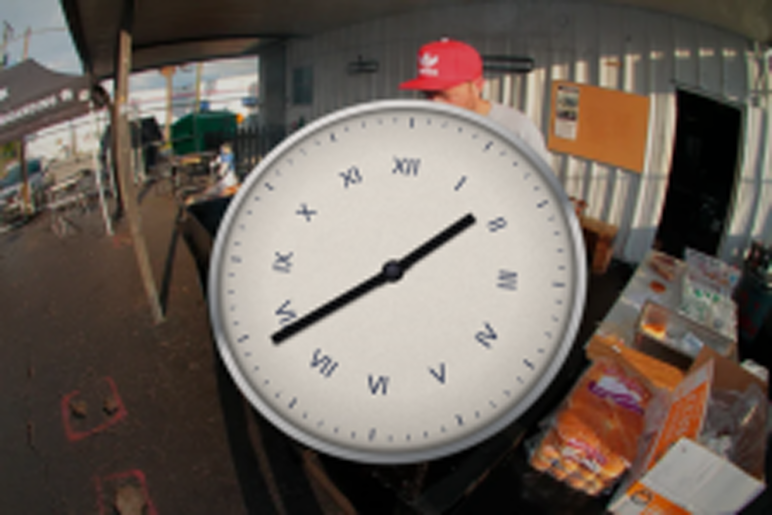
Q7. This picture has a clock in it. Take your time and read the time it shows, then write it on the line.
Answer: 1:39
